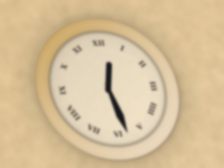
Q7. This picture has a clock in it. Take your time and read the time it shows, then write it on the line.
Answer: 12:28
